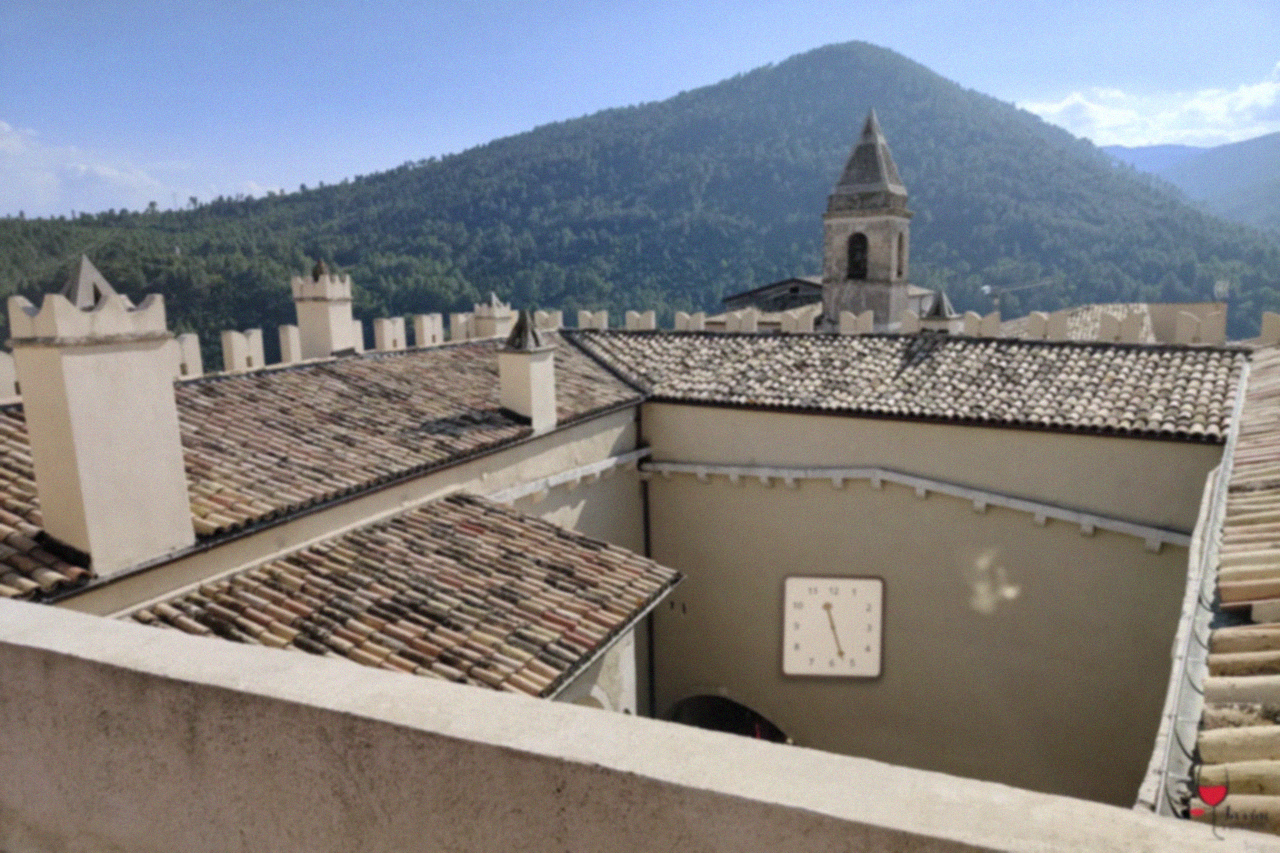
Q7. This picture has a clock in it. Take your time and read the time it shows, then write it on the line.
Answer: 11:27
